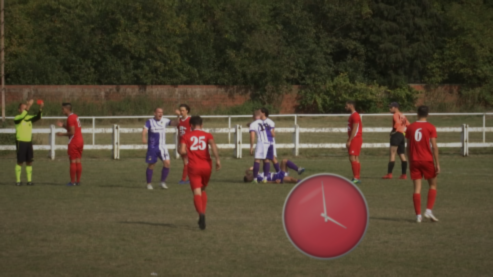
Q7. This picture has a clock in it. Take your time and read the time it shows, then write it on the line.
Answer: 3:59
